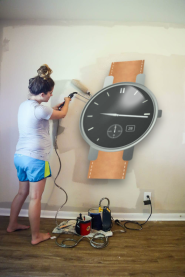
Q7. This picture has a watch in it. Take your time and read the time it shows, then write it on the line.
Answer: 9:16
